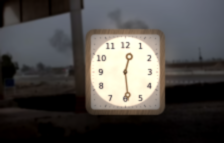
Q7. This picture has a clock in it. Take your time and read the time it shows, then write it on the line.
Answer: 12:29
